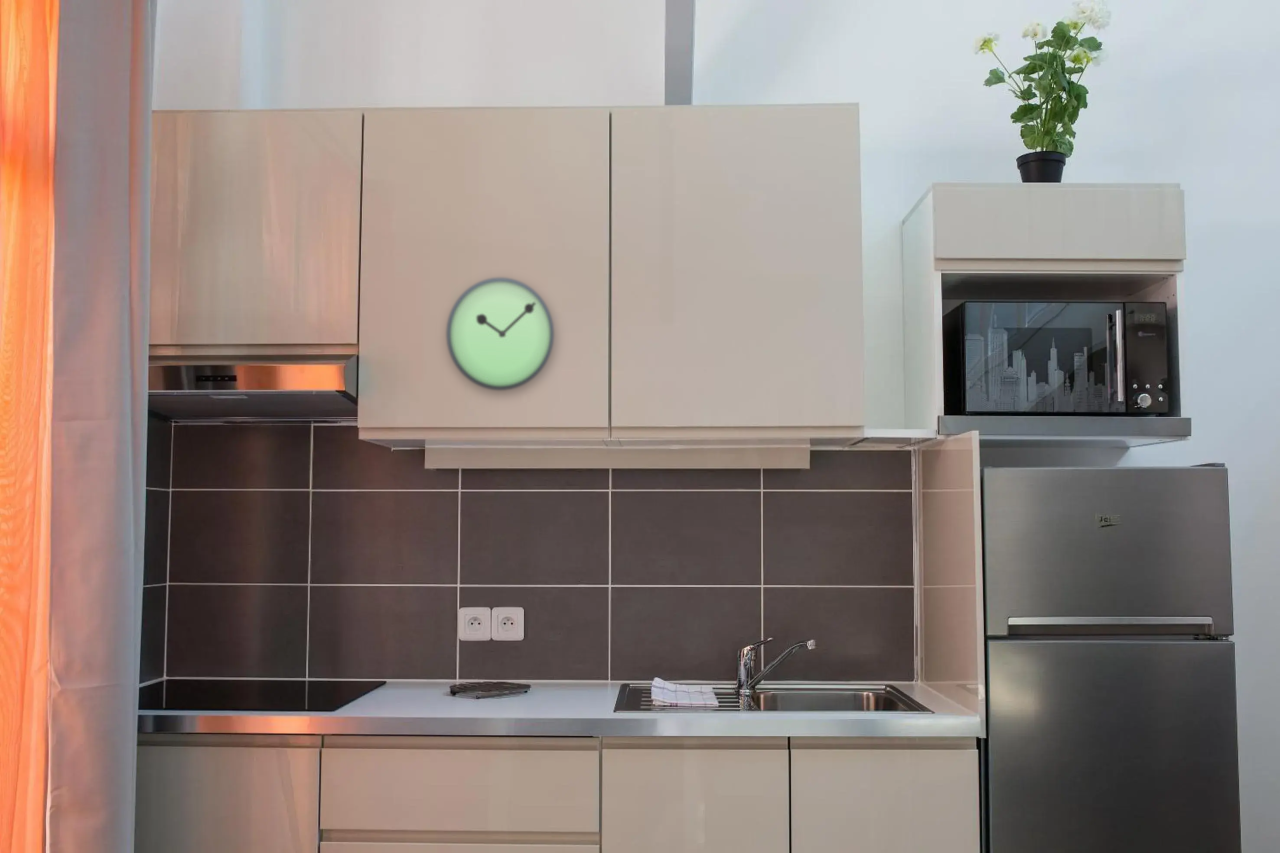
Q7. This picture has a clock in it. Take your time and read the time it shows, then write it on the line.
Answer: 10:08
